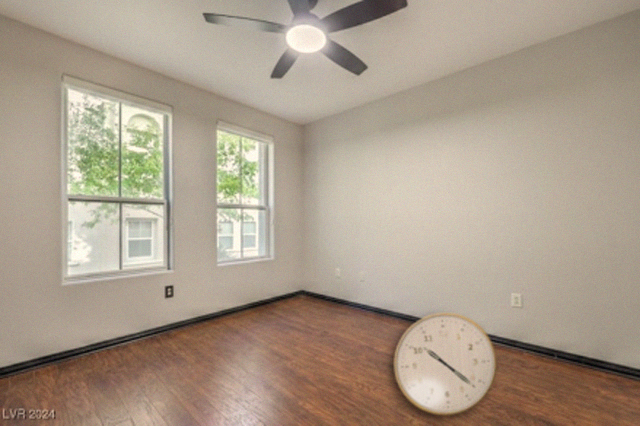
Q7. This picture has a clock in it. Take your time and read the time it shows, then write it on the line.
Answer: 10:22
